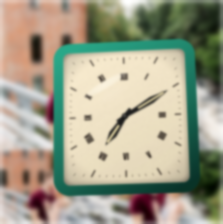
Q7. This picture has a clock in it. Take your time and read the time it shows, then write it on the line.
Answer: 7:10
